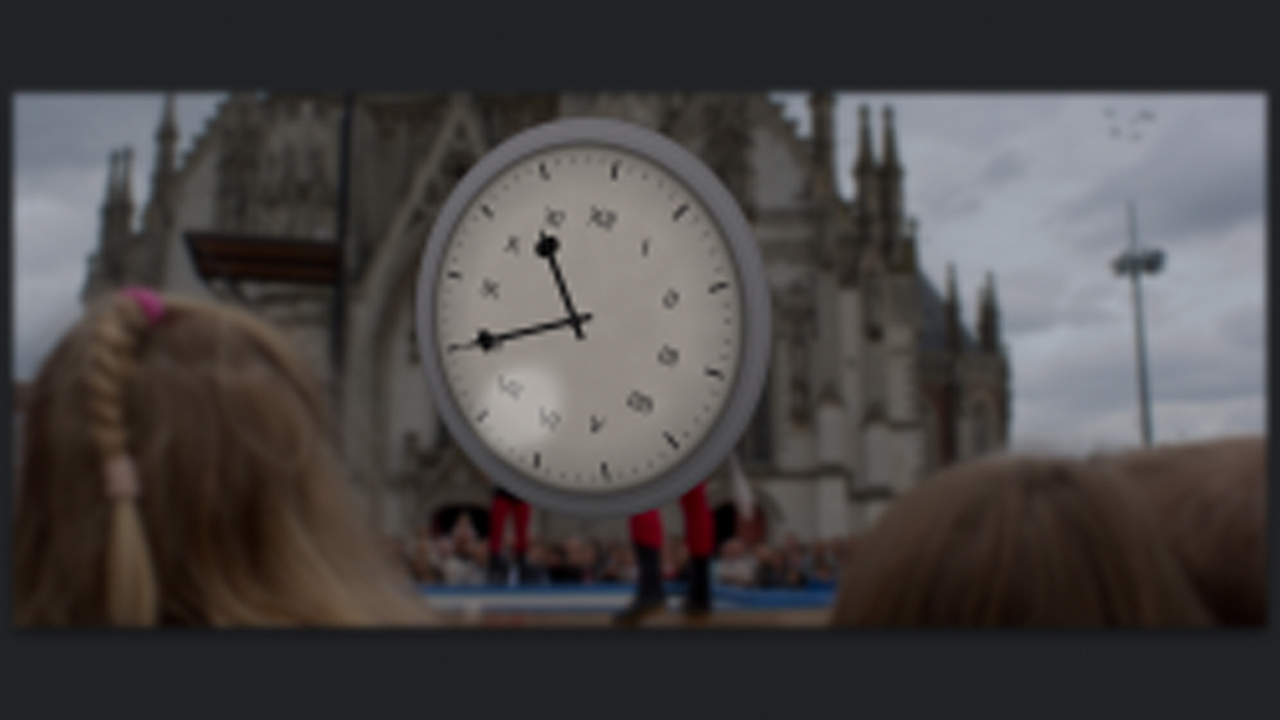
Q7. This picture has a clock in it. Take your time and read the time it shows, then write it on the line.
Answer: 10:40
